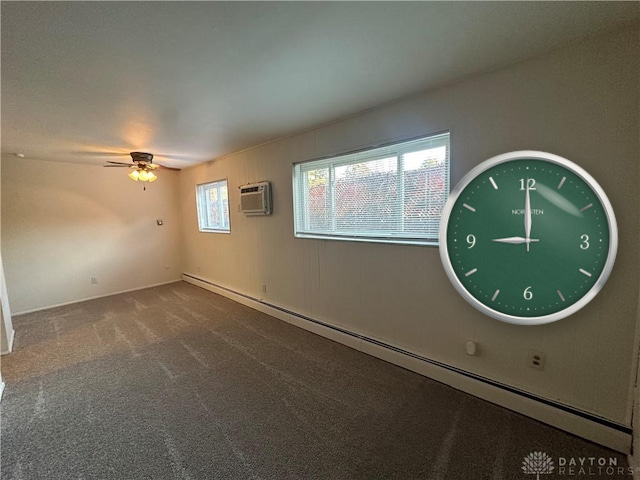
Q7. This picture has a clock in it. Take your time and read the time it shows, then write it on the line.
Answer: 9:00
